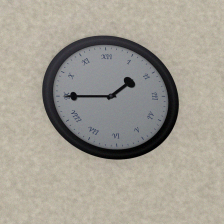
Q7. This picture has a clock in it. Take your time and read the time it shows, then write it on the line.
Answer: 1:45
